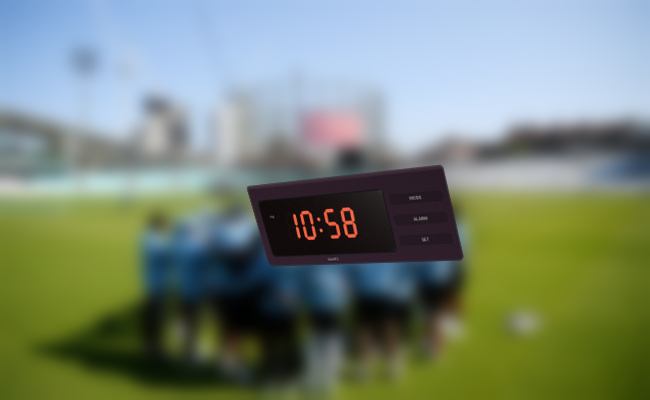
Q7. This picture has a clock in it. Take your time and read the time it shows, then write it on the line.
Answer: 10:58
